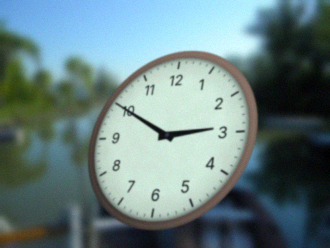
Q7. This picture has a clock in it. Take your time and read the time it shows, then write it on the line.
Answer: 2:50
